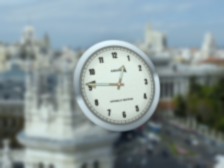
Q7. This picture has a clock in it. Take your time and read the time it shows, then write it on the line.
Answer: 12:46
